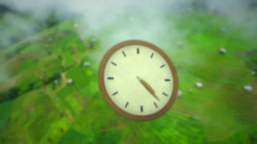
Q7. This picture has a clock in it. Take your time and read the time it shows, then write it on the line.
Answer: 4:23
